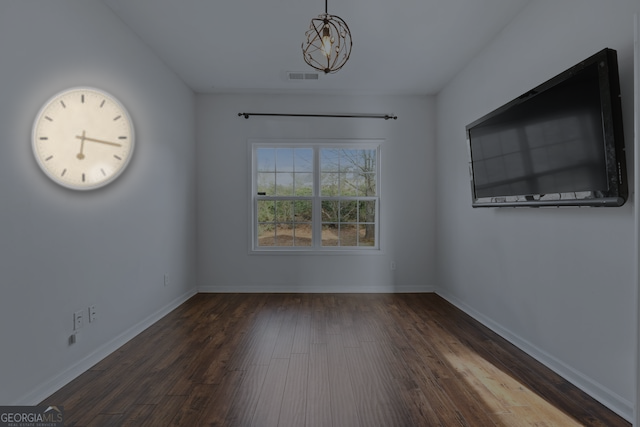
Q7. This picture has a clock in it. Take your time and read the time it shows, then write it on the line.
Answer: 6:17
